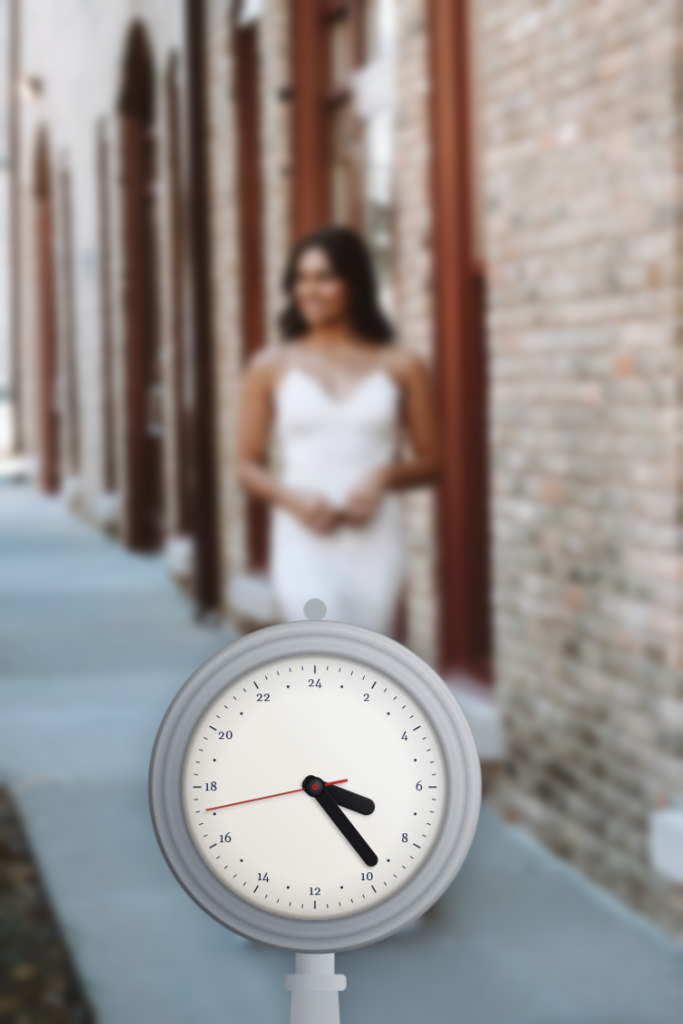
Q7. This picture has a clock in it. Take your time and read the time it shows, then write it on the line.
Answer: 7:23:43
